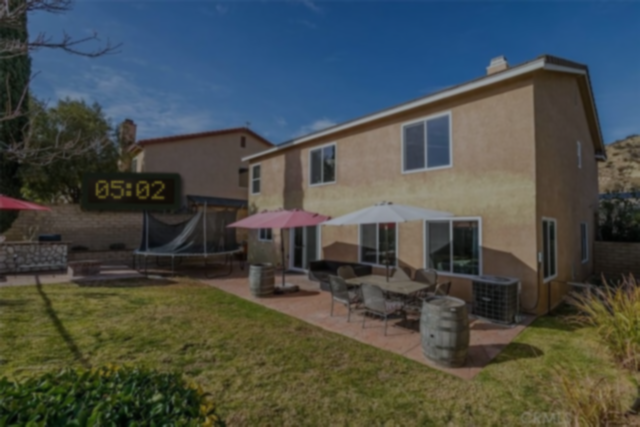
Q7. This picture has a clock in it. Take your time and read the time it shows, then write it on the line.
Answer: 5:02
